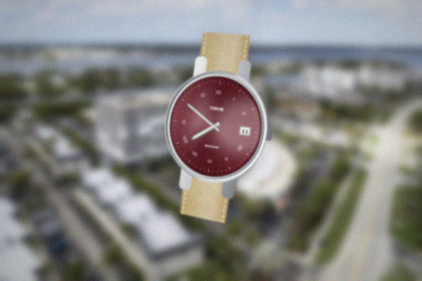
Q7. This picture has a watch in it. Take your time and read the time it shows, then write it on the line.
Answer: 7:50
